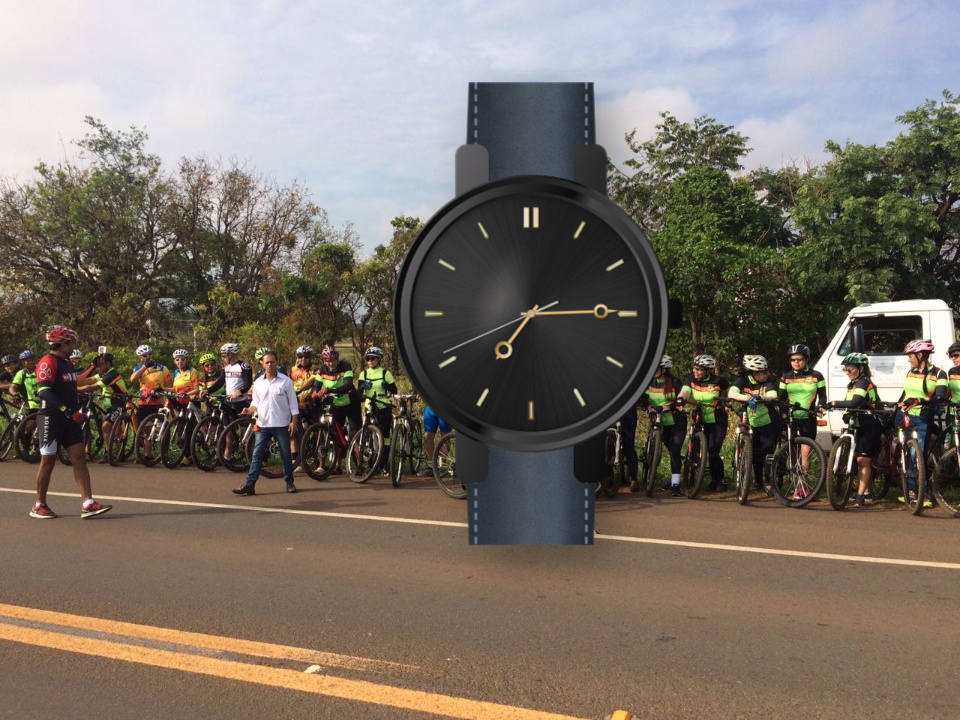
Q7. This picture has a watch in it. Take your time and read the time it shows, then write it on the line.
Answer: 7:14:41
